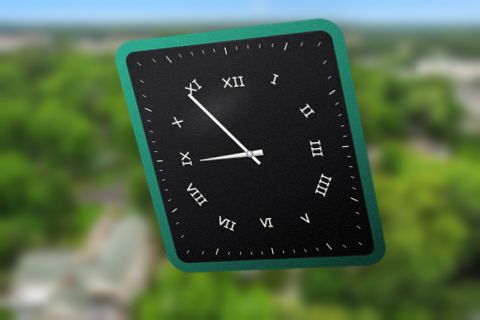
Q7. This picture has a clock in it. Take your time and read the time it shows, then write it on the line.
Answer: 8:54
